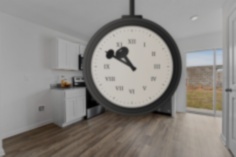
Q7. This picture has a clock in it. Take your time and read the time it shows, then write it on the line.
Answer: 10:50
